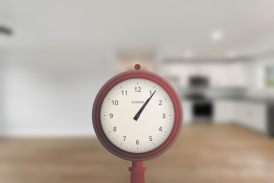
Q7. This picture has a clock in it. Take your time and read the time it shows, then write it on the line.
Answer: 1:06
